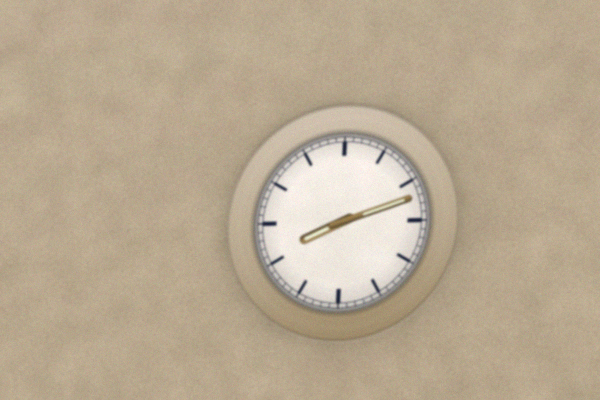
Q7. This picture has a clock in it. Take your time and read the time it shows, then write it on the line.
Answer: 8:12
